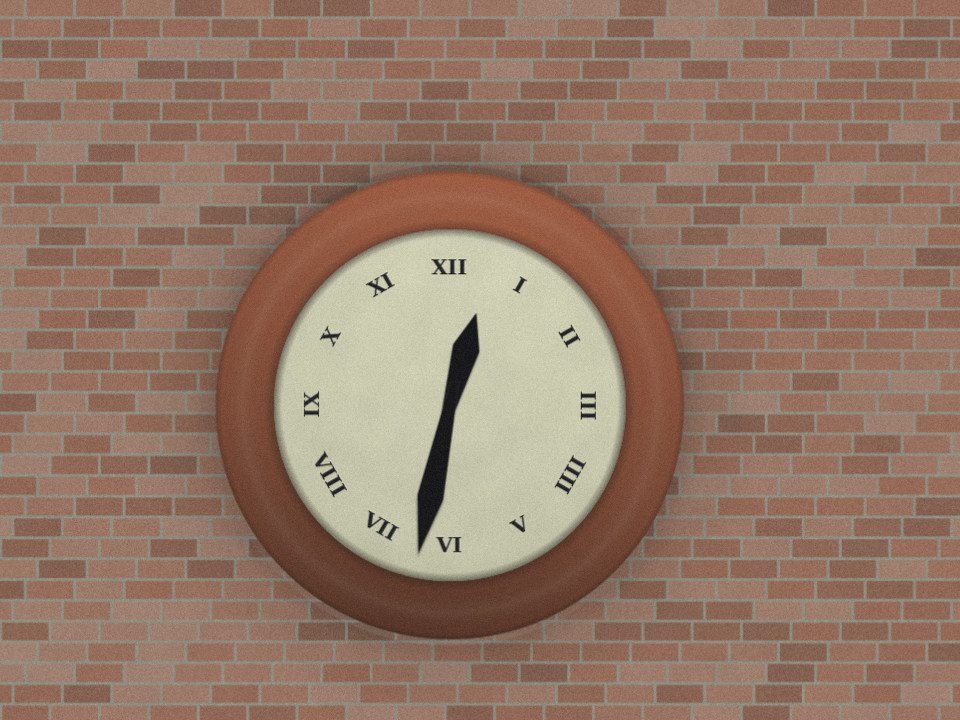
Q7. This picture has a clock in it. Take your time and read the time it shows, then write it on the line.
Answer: 12:32
